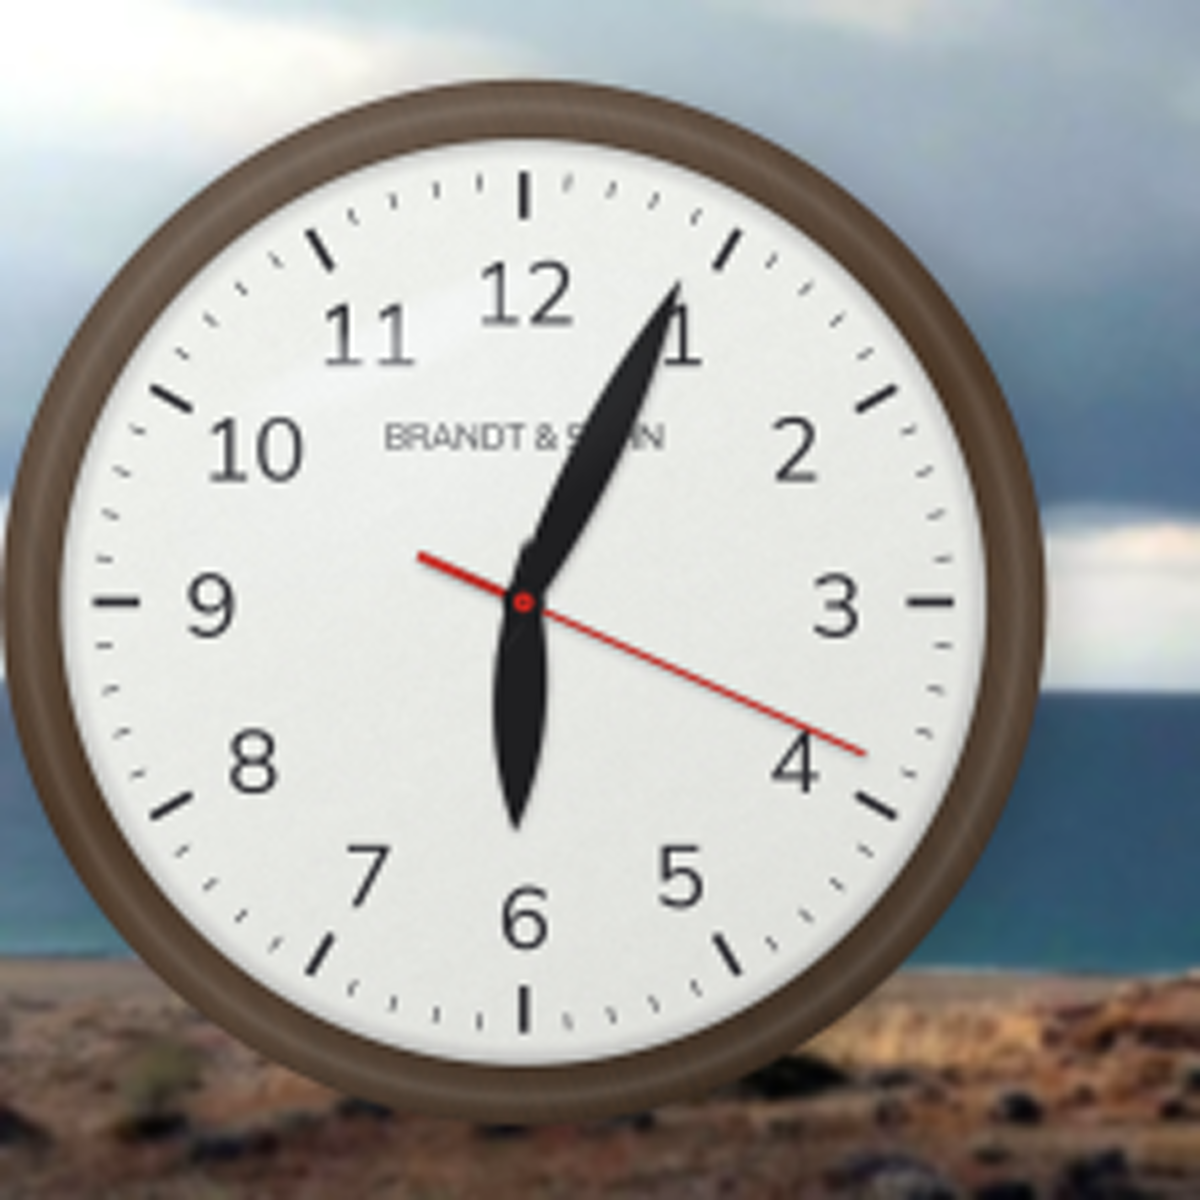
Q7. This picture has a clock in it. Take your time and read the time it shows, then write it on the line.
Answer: 6:04:19
